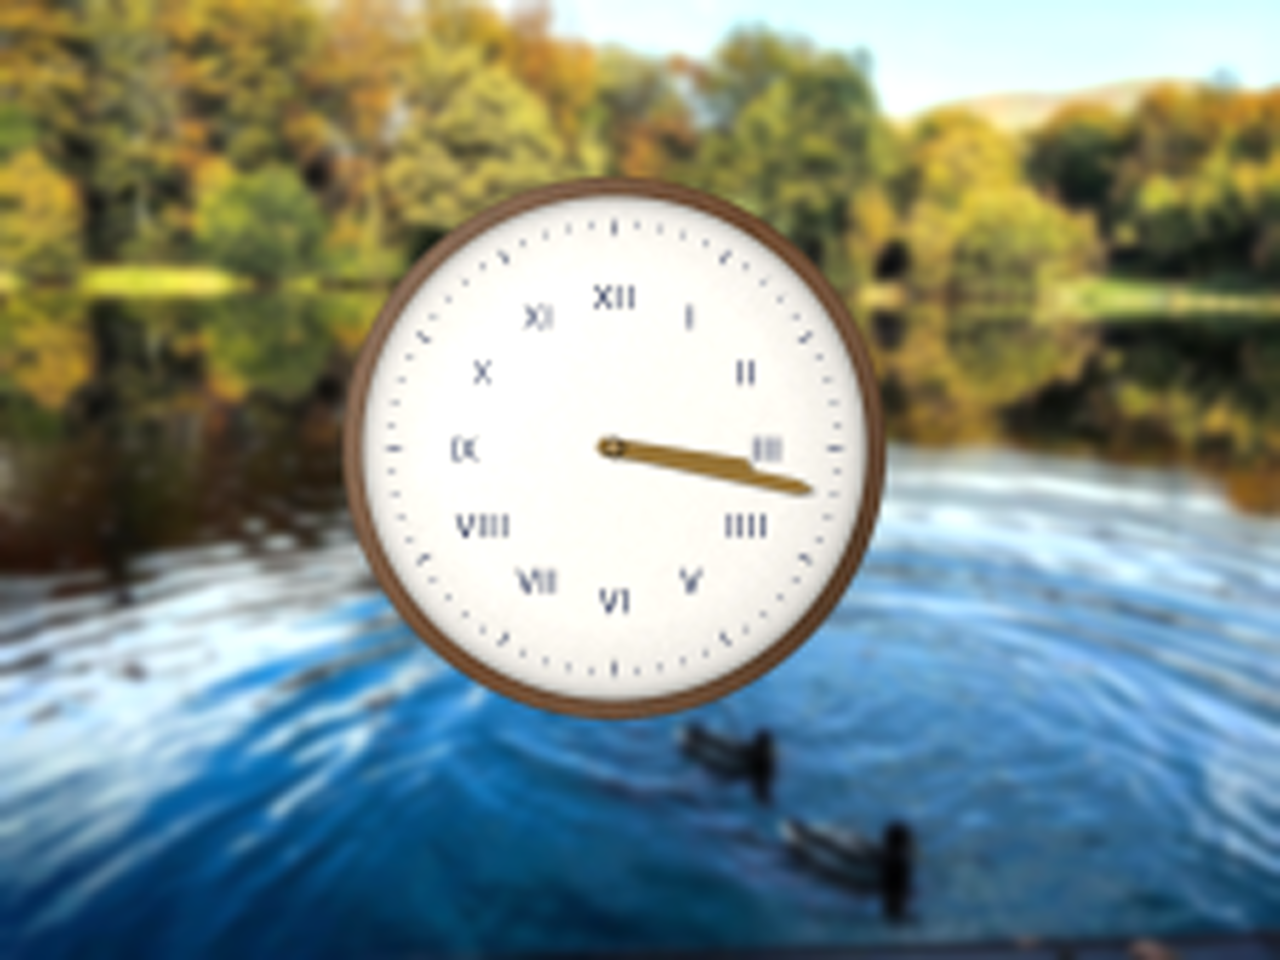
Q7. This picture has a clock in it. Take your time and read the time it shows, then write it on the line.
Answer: 3:17
